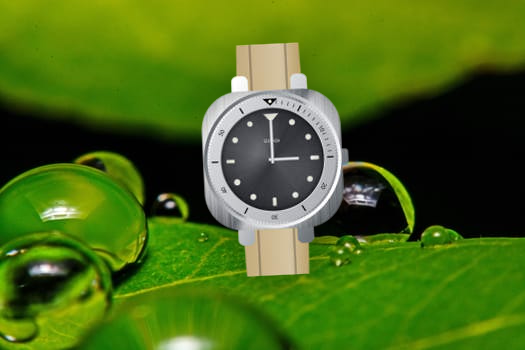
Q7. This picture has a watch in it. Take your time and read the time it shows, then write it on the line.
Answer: 3:00
